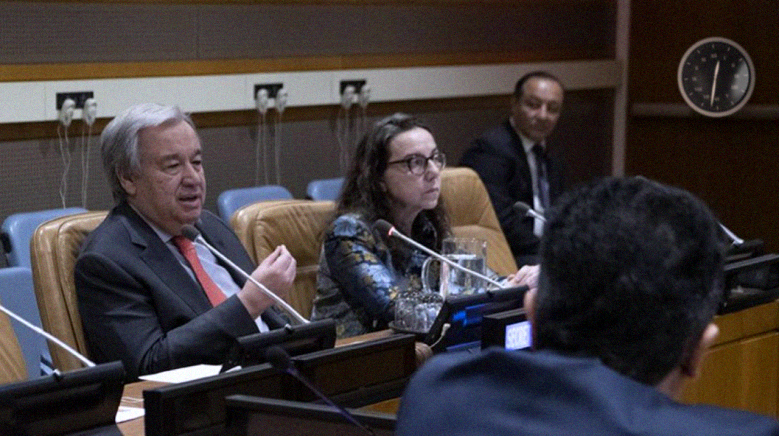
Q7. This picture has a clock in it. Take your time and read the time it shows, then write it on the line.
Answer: 12:32
